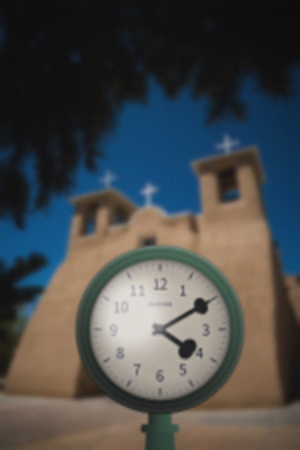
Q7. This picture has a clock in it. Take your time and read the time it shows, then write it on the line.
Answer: 4:10
